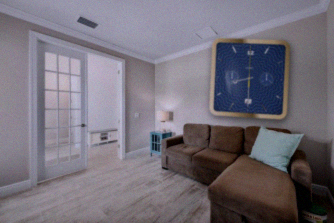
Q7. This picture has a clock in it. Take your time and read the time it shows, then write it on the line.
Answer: 8:30
